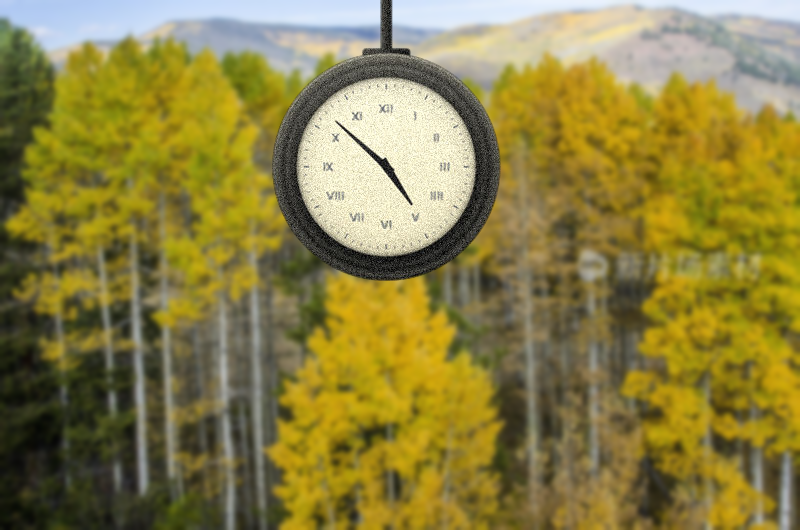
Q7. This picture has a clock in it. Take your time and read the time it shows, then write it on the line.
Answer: 4:52
